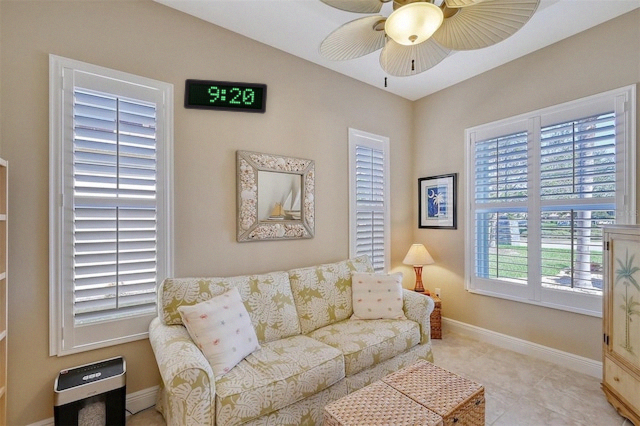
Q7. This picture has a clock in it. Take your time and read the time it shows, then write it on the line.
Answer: 9:20
